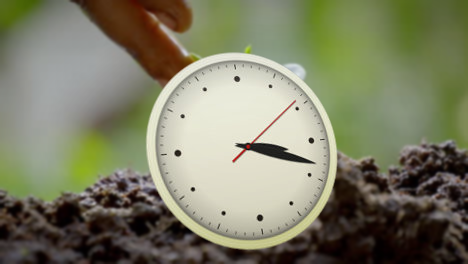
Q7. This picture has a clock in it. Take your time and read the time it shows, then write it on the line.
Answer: 3:18:09
